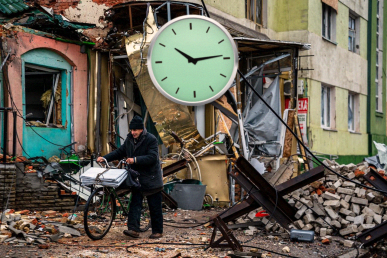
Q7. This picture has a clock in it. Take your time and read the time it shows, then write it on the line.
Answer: 10:14
